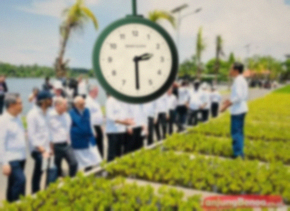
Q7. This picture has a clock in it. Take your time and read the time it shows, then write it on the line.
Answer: 2:30
